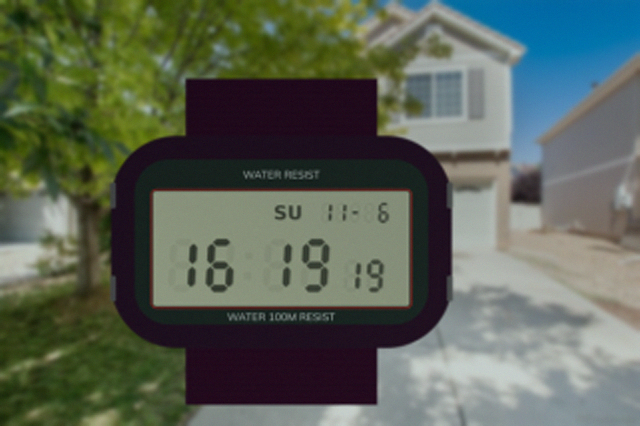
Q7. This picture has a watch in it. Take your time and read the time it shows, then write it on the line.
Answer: 16:19:19
